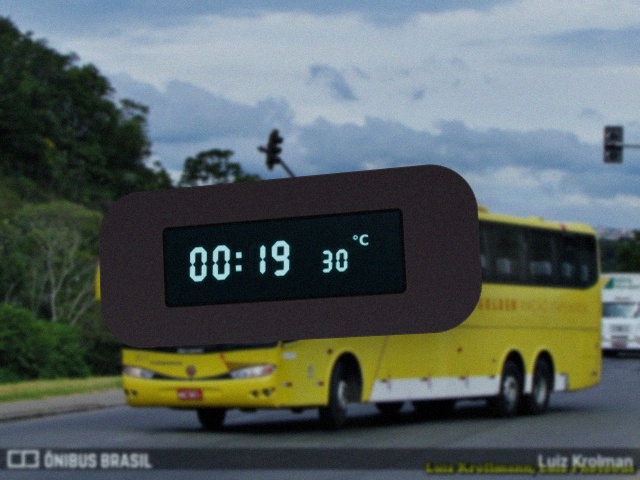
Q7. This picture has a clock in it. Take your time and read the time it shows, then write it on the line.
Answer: 0:19
